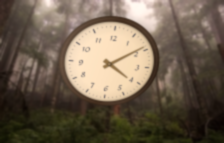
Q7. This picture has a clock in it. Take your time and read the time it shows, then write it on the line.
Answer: 4:09
